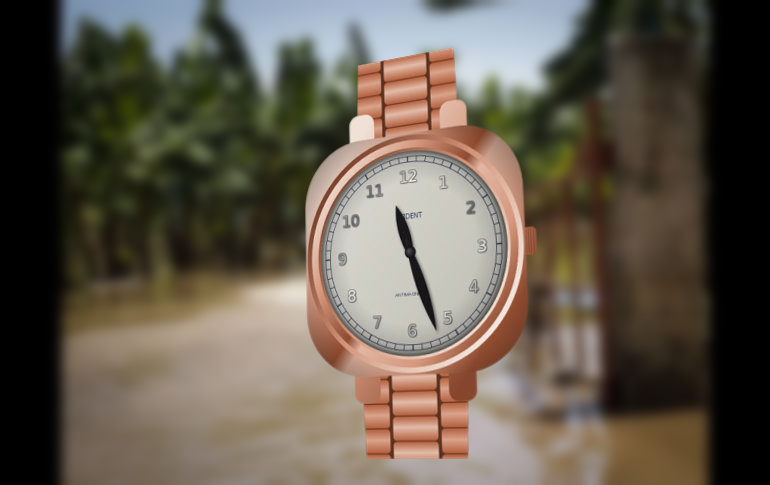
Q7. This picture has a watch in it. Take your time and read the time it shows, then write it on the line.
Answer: 11:27
